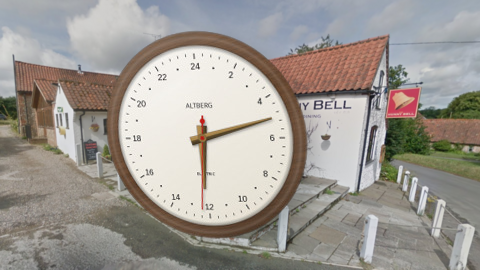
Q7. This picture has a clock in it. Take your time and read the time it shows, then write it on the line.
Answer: 12:12:31
